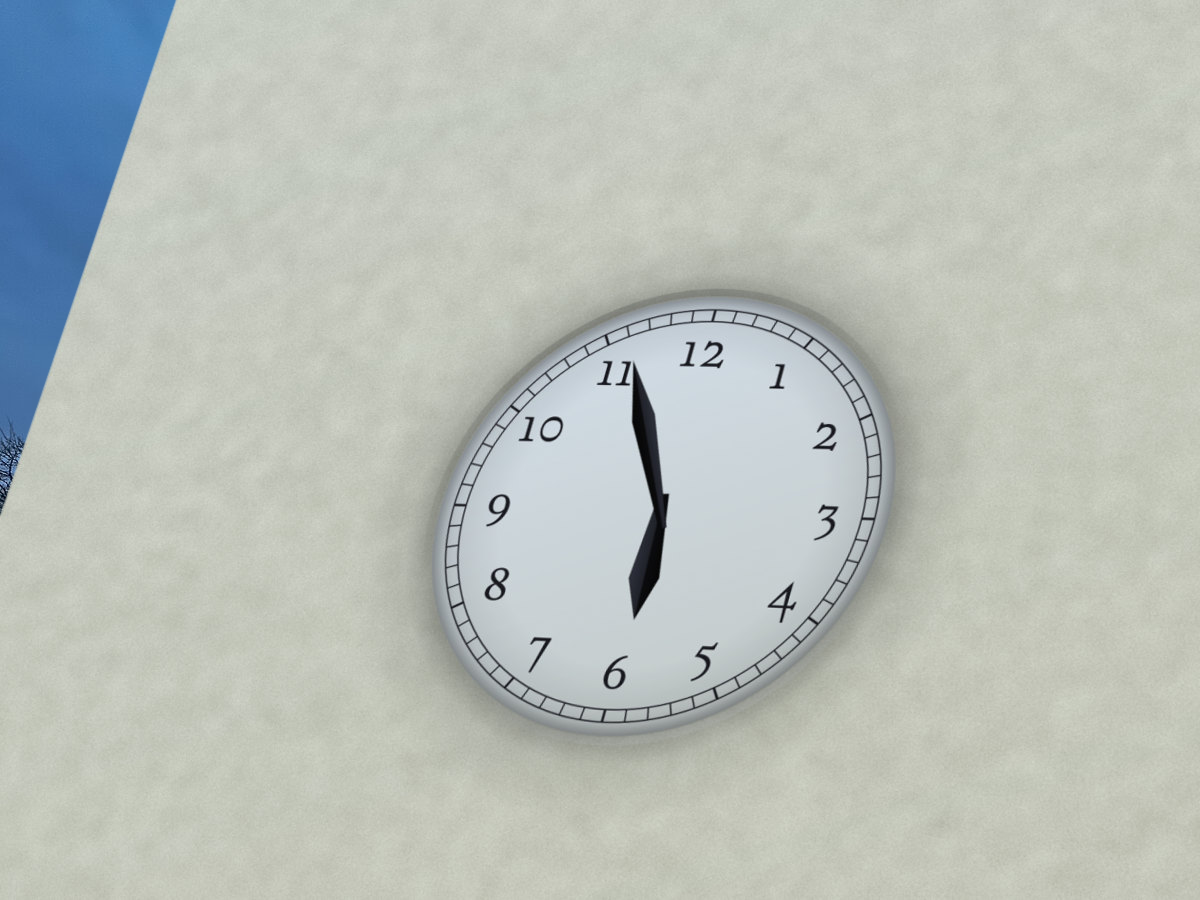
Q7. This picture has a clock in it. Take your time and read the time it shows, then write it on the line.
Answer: 5:56
